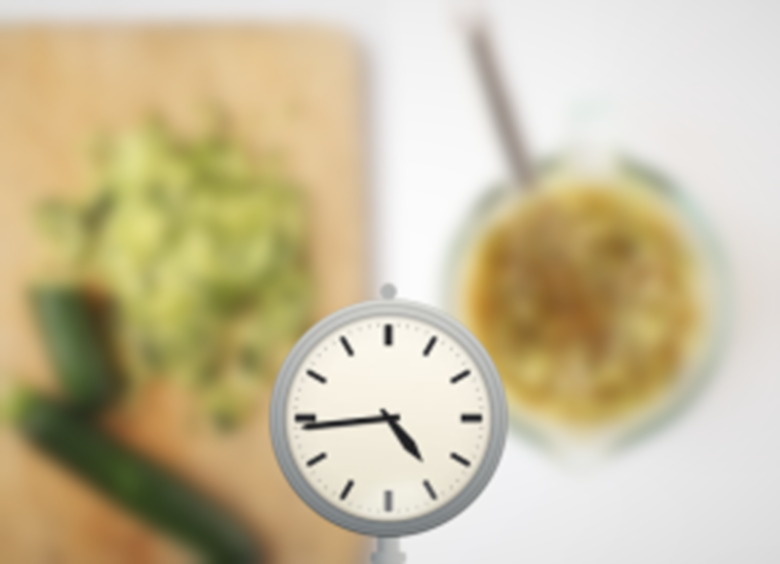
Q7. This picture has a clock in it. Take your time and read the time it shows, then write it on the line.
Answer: 4:44
